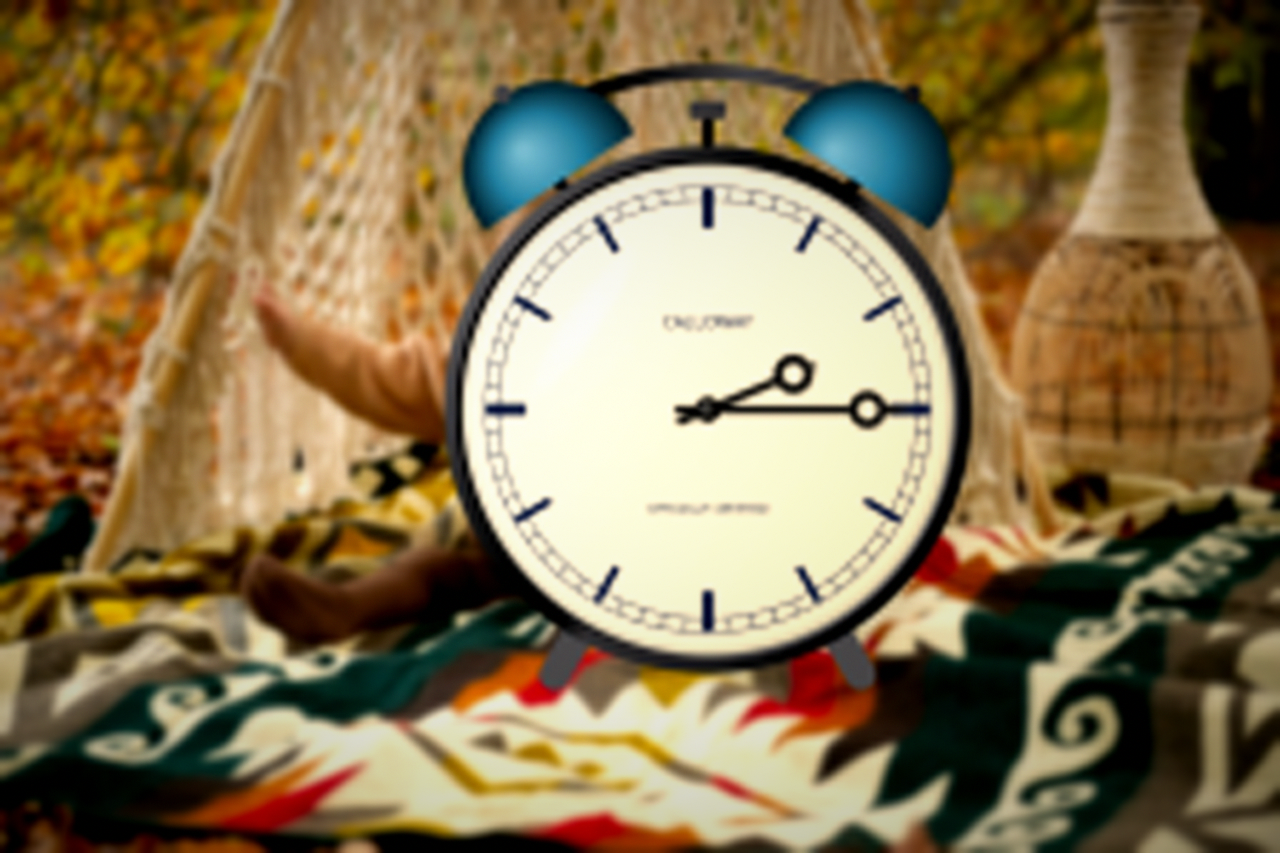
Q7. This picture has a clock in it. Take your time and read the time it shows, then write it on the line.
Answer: 2:15
